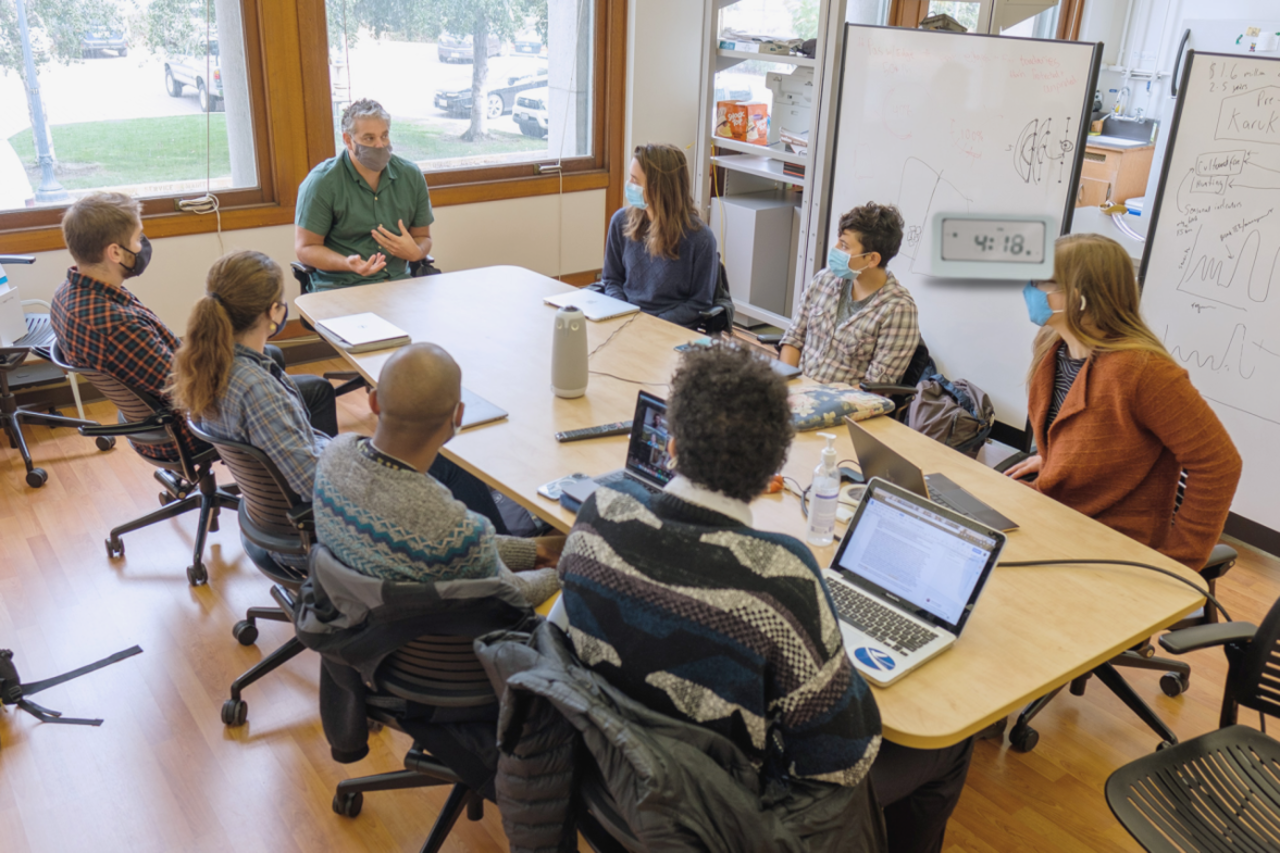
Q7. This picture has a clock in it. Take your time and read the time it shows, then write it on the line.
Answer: 4:18
